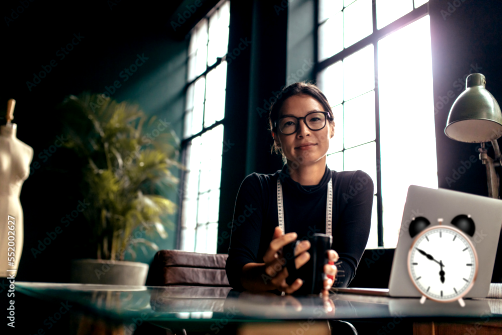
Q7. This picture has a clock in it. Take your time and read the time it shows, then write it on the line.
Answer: 5:50
